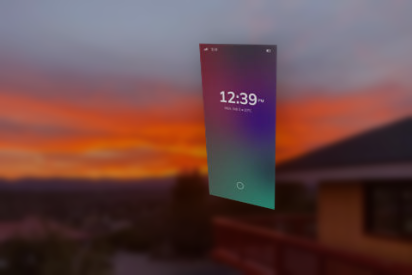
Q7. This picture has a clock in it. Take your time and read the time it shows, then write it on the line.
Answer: 12:39
